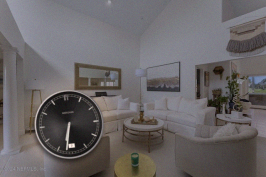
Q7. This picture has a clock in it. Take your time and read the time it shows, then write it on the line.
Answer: 6:32
